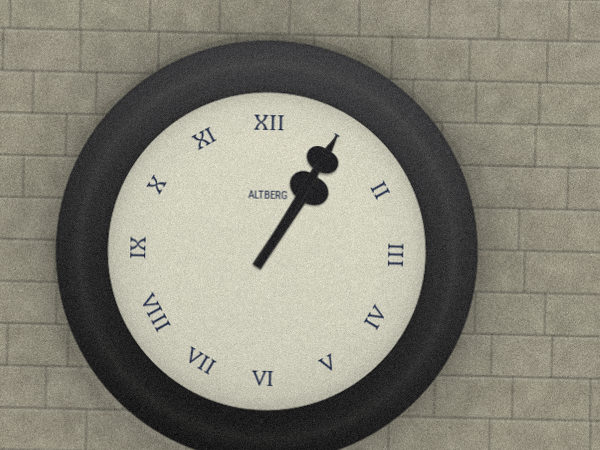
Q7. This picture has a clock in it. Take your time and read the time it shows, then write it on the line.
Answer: 1:05
